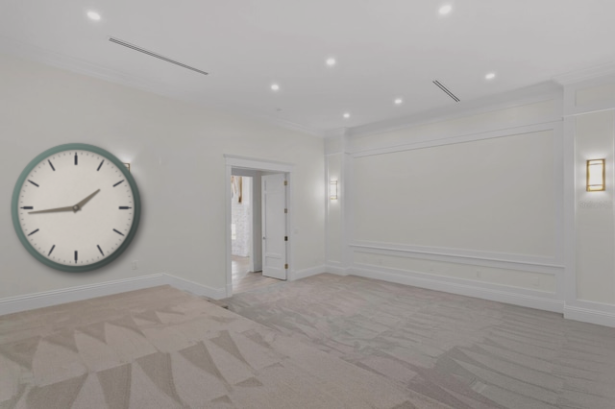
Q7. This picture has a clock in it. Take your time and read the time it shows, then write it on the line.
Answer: 1:44
